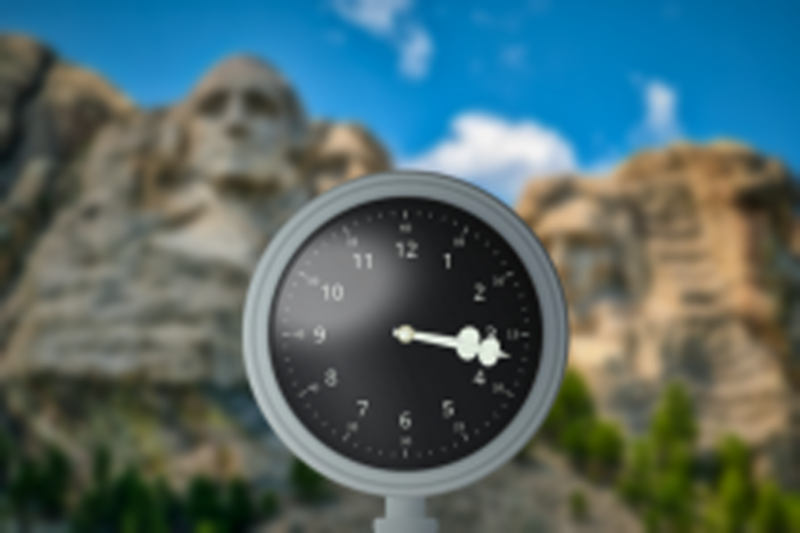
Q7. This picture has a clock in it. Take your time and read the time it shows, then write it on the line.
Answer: 3:17
